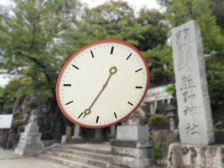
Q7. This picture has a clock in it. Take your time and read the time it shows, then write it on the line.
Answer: 12:34
